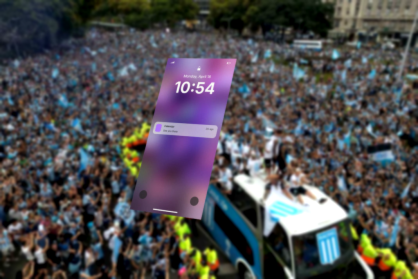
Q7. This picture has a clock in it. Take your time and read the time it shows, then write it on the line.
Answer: 10:54
